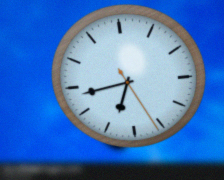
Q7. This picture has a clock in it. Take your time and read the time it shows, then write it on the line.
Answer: 6:43:26
